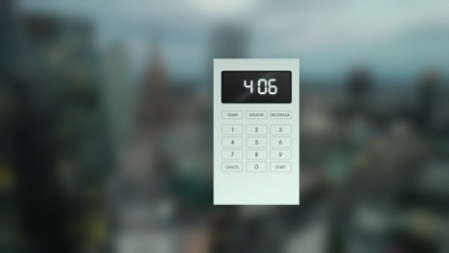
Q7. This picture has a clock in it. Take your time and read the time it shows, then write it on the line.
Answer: 4:06
